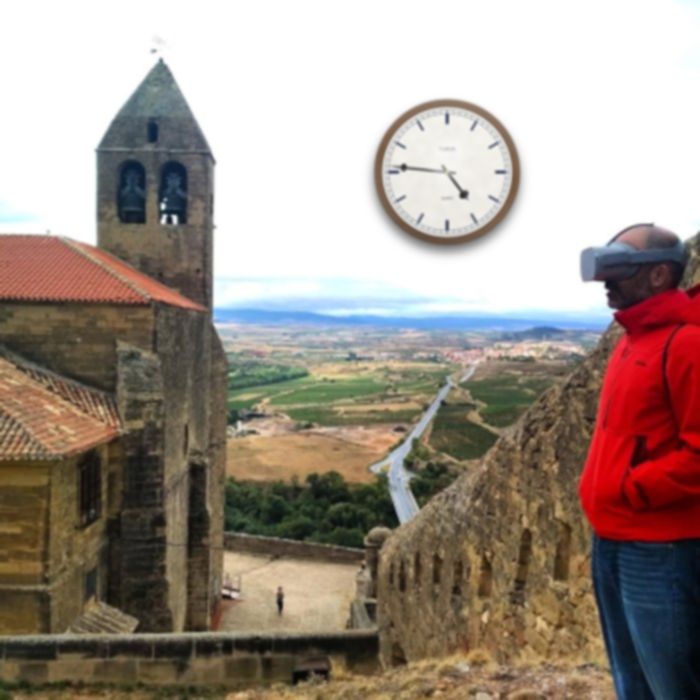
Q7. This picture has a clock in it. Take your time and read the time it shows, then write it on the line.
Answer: 4:46
